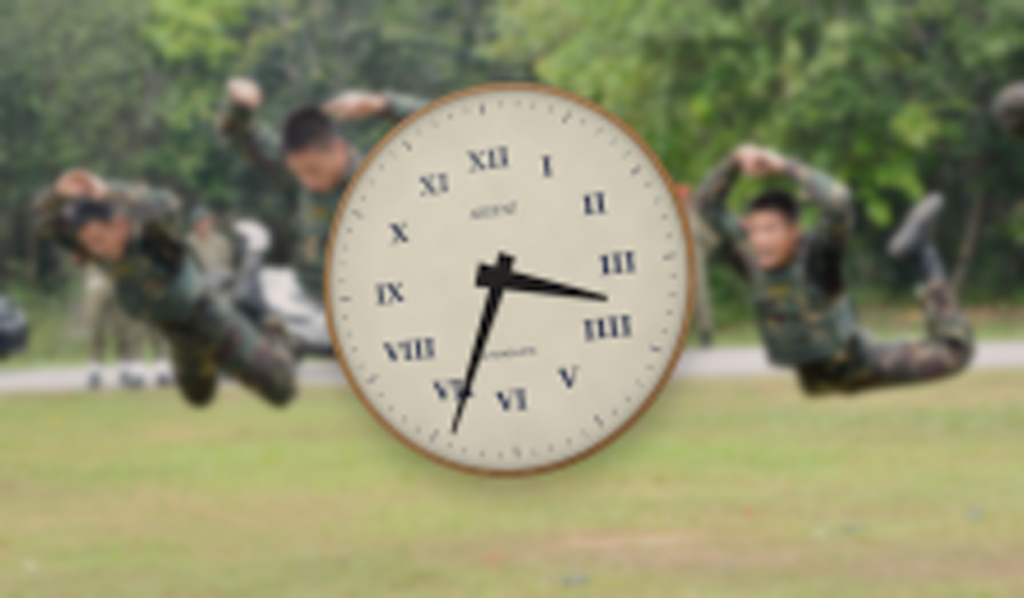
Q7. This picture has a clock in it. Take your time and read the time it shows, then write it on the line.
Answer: 3:34
